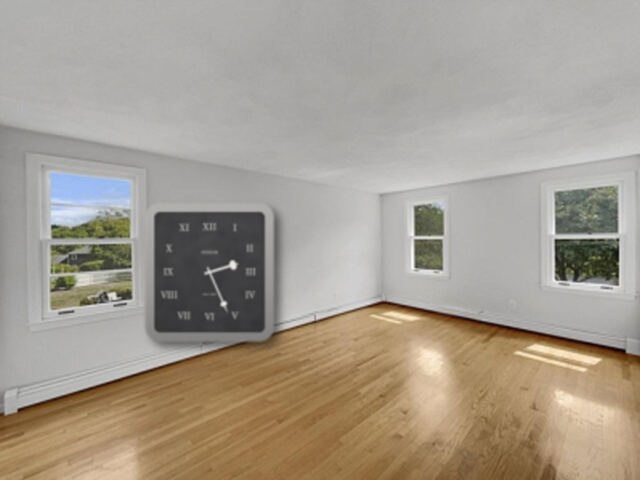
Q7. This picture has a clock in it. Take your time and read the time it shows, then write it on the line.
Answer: 2:26
